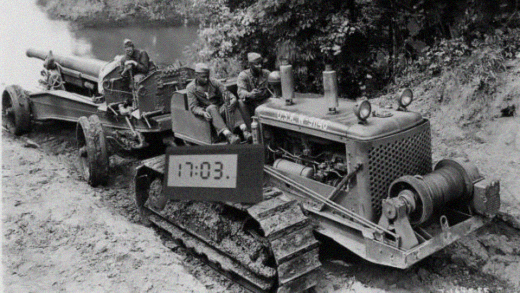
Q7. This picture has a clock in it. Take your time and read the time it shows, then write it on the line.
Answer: 17:03
